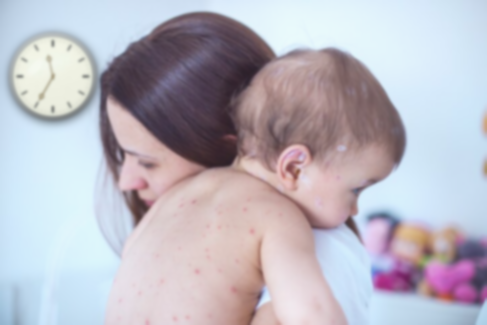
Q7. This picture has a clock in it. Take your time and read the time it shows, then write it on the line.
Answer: 11:35
